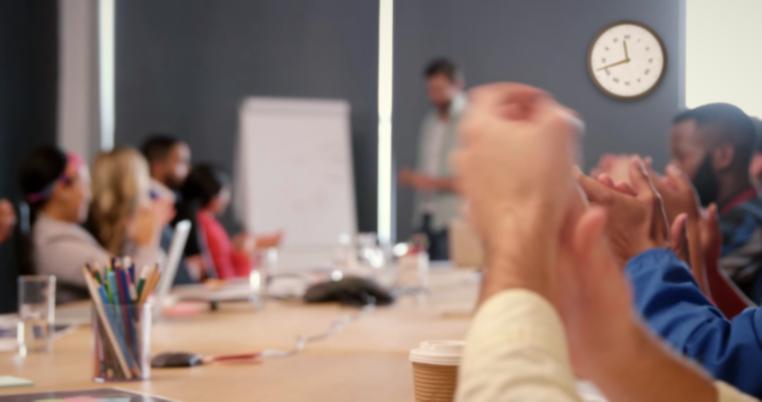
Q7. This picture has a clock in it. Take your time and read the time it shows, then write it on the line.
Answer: 11:42
